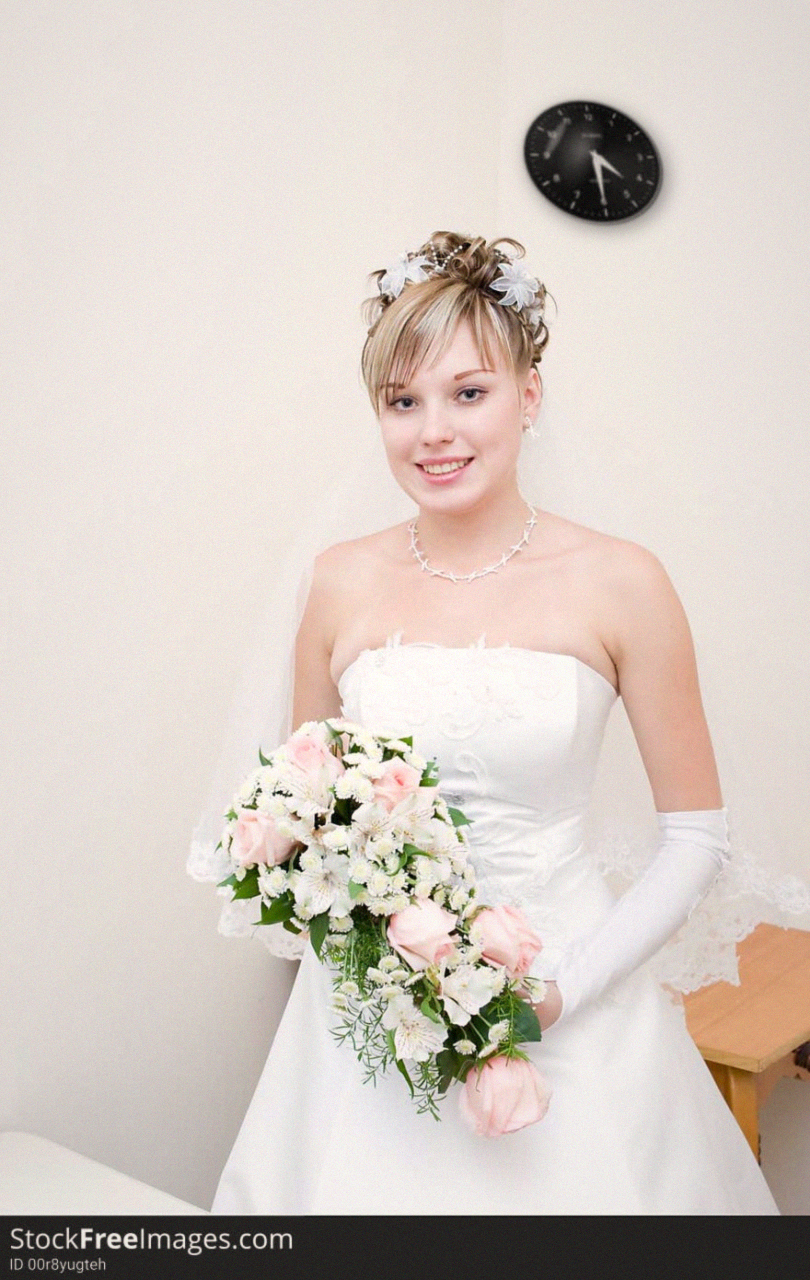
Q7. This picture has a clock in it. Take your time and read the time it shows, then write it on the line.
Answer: 4:30
